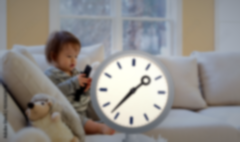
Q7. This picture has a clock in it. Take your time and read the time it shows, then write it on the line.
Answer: 1:37
